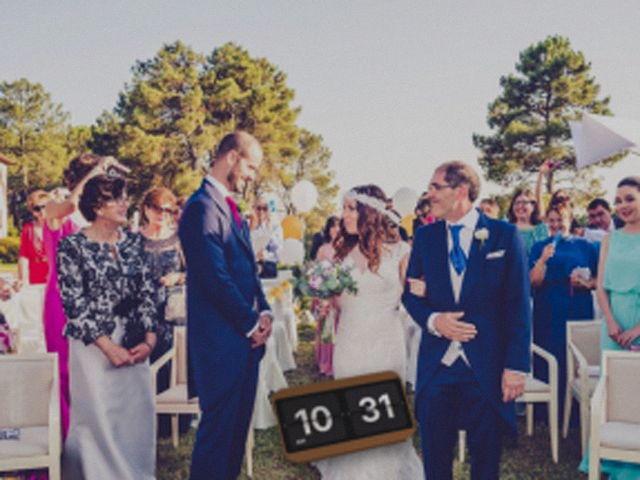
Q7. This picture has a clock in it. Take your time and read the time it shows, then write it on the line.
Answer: 10:31
